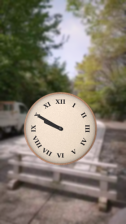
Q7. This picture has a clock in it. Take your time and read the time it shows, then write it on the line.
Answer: 9:50
